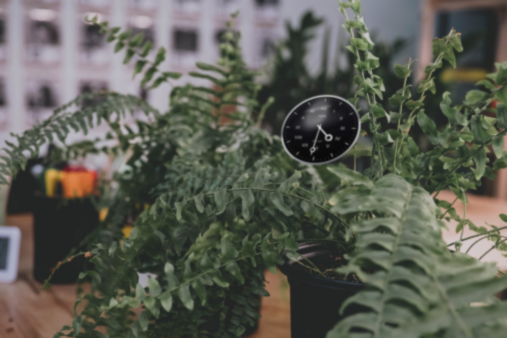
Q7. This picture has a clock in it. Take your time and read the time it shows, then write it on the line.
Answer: 4:31
